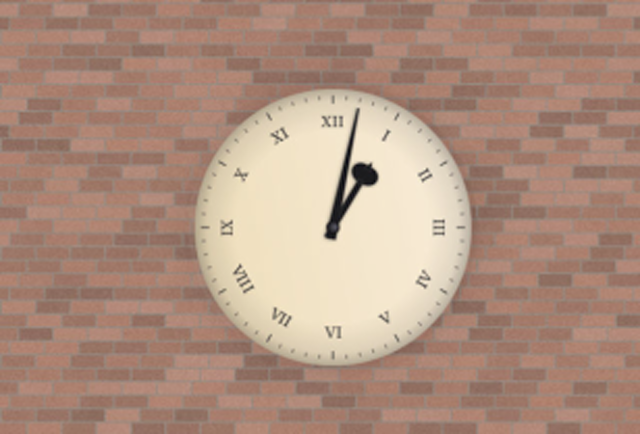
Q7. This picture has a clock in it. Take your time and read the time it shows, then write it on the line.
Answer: 1:02
